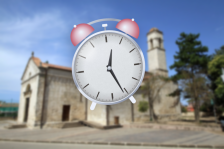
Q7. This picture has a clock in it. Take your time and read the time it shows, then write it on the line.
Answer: 12:26
